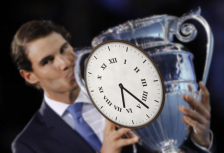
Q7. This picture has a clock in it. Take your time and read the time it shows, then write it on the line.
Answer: 6:23
